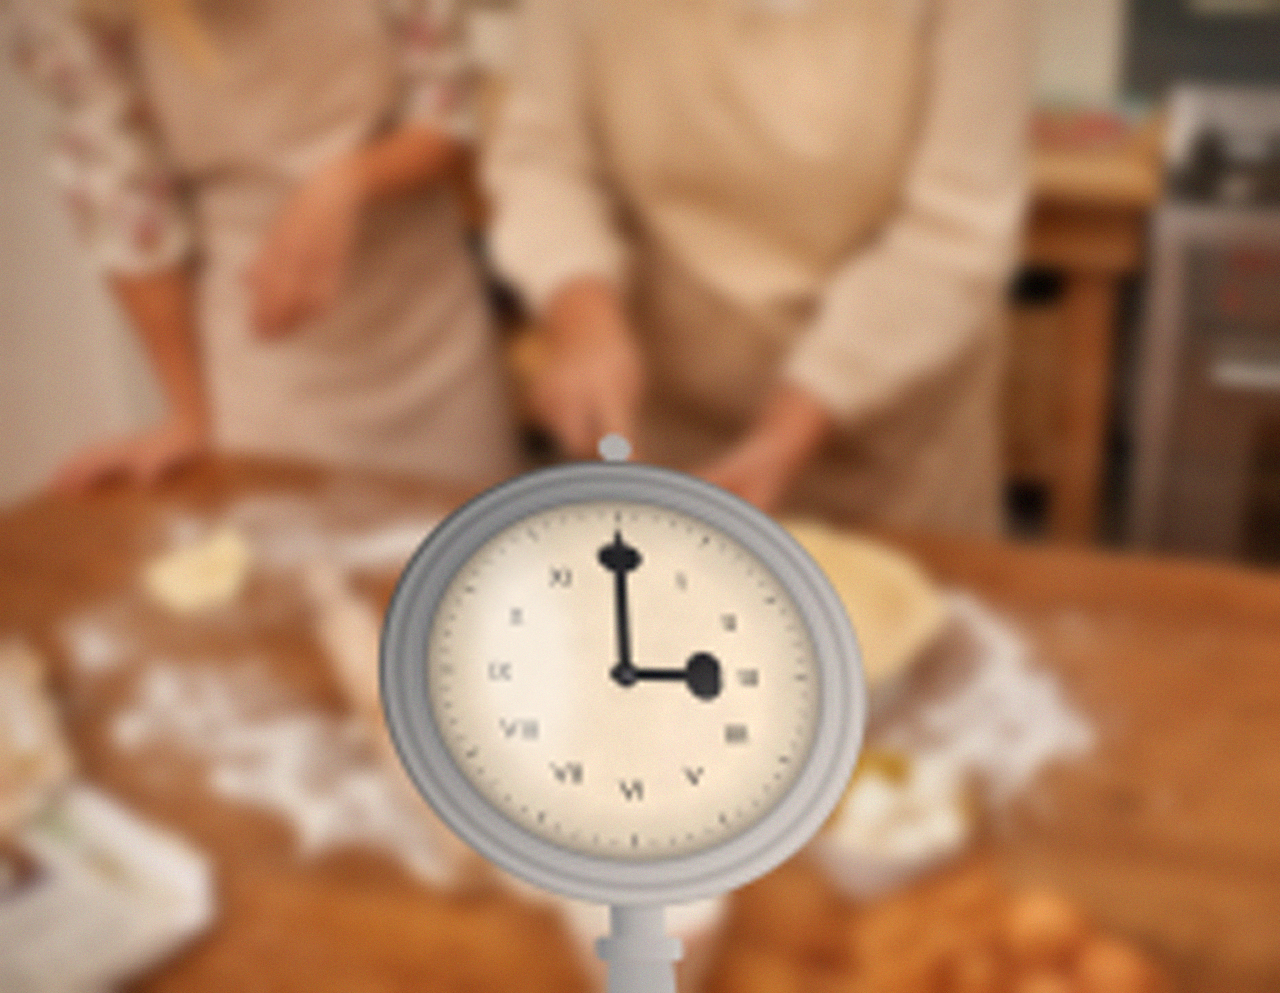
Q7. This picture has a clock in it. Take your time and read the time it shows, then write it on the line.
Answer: 3:00
